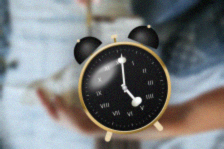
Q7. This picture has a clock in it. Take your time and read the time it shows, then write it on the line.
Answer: 5:01
